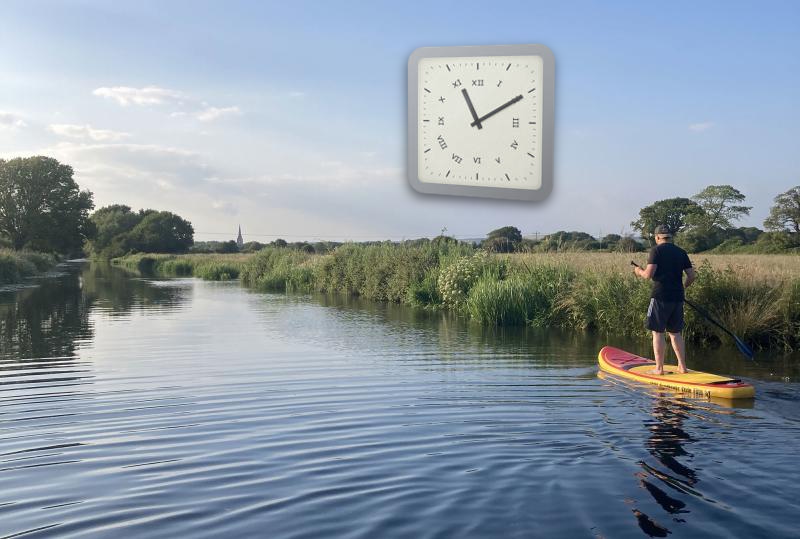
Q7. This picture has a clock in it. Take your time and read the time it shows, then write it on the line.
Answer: 11:10
